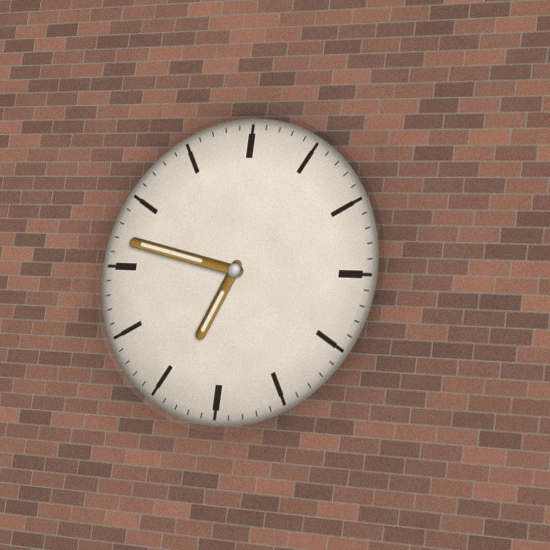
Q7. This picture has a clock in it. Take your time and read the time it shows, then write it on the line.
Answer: 6:47
